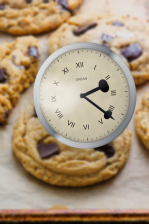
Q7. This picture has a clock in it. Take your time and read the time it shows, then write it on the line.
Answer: 2:22
